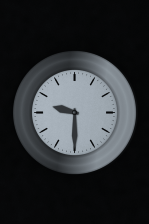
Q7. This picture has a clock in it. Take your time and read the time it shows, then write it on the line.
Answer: 9:30
